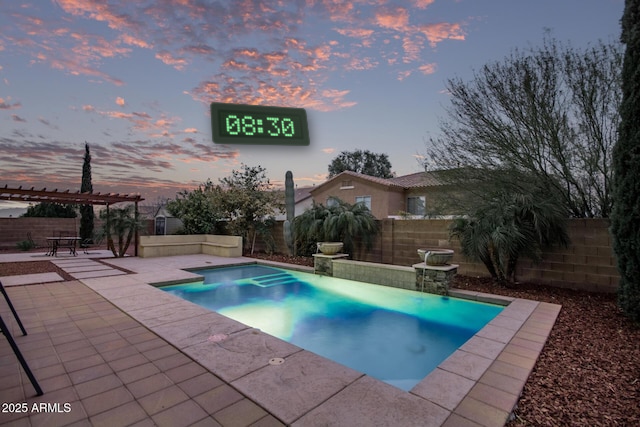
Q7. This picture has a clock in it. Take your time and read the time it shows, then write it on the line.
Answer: 8:30
